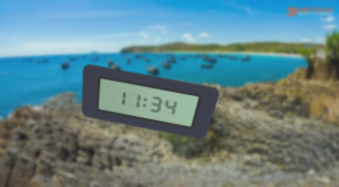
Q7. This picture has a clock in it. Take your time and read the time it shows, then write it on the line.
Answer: 11:34
